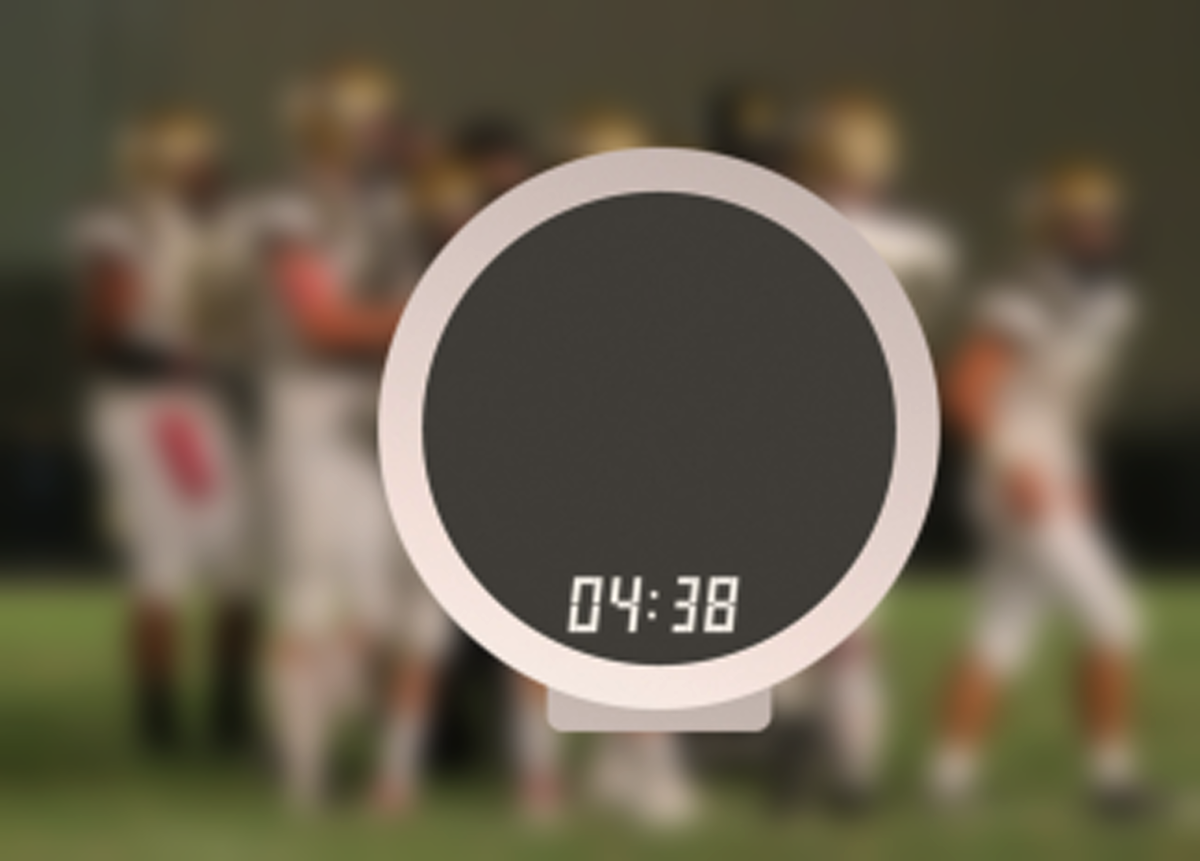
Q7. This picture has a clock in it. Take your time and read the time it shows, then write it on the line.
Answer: 4:38
